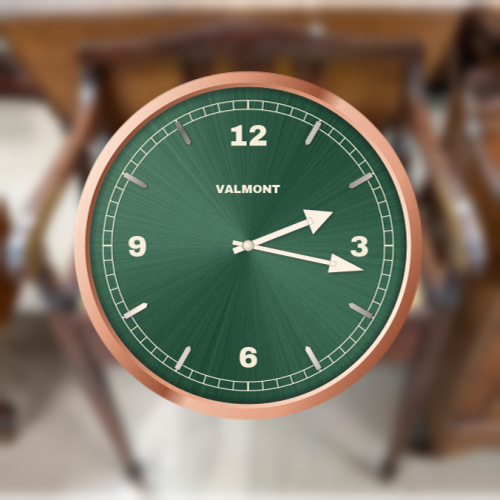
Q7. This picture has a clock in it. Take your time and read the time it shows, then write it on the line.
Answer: 2:17
